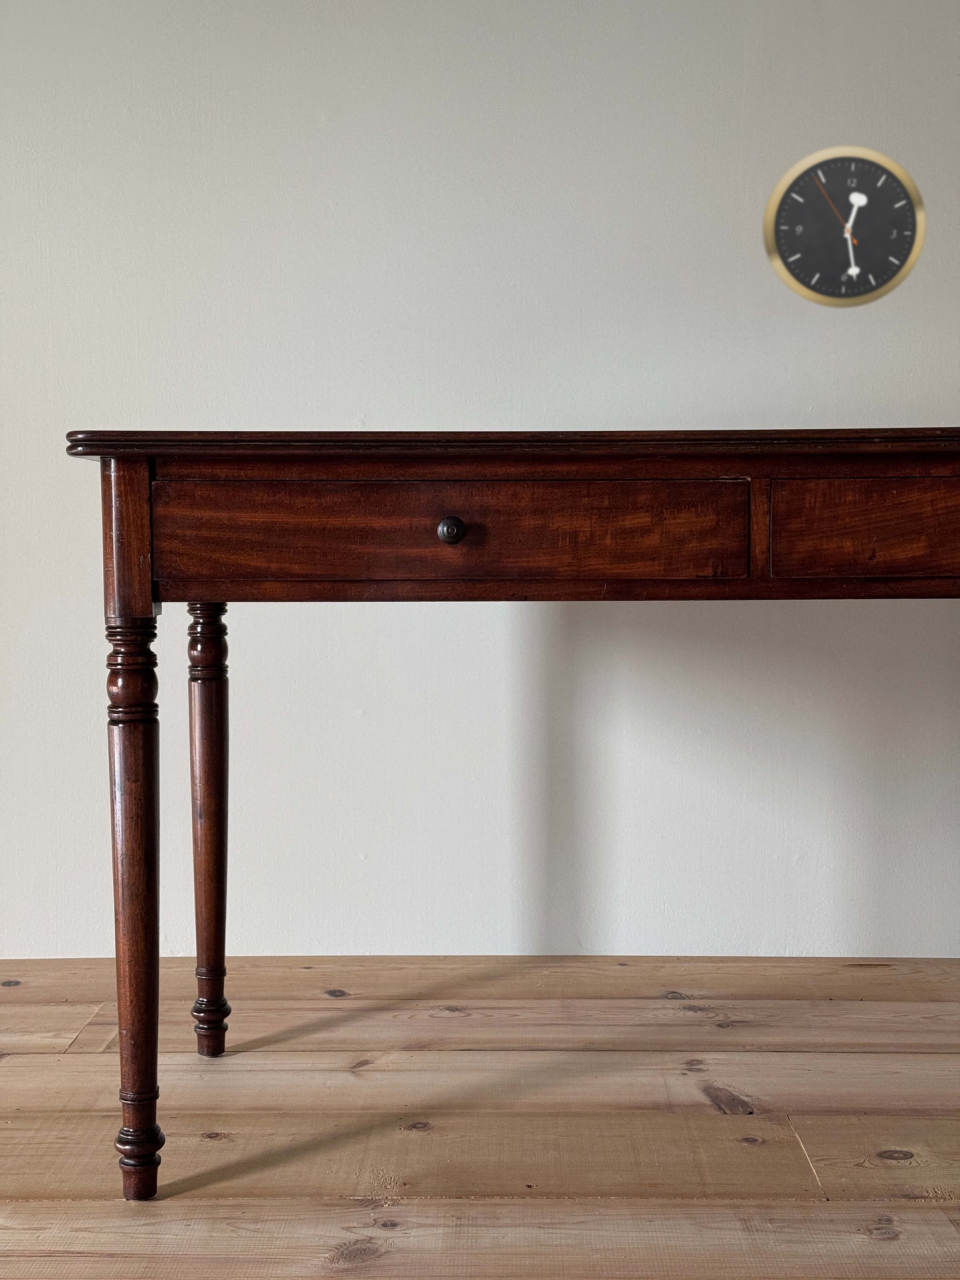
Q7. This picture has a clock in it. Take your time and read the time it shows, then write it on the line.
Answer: 12:27:54
